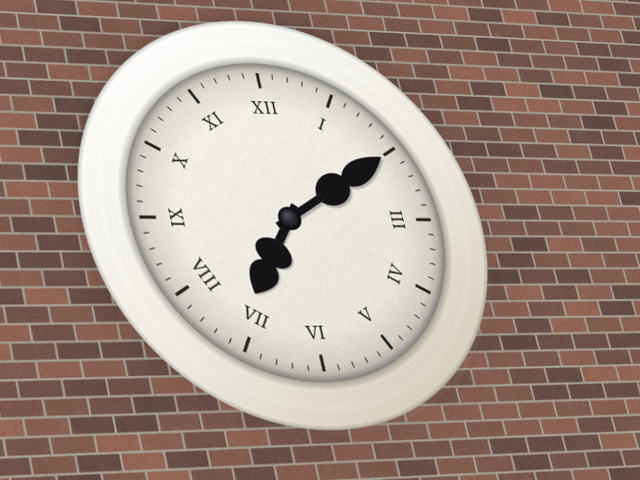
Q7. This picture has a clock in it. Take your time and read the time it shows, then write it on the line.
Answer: 7:10
